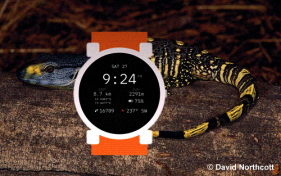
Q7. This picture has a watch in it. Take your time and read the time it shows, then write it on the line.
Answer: 9:24
